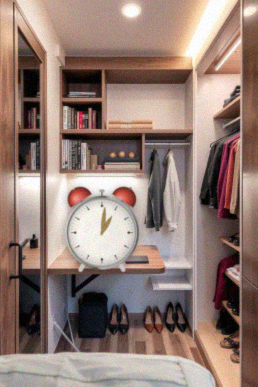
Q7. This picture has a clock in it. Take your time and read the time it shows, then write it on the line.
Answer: 1:01
